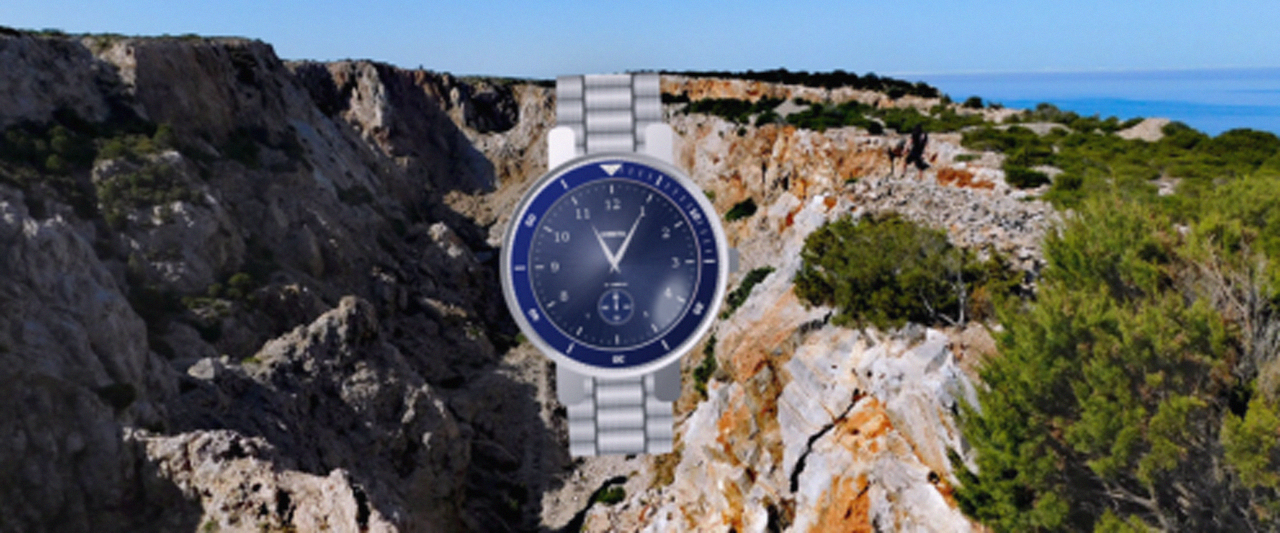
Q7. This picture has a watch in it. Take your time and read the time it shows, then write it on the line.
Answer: 11:05
